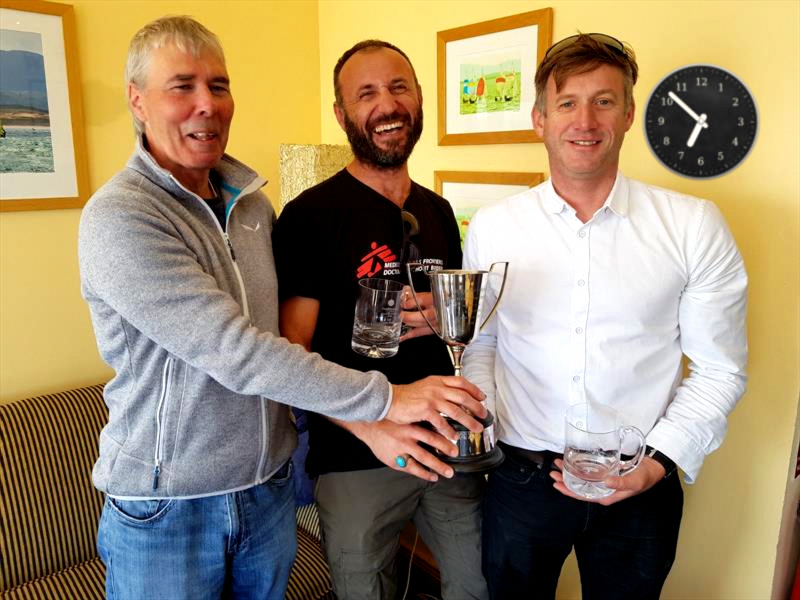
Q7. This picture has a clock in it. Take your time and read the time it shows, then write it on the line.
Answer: 6:52
